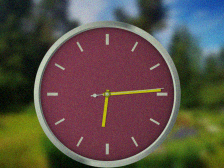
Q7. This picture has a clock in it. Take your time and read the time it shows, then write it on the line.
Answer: 6:14:14
